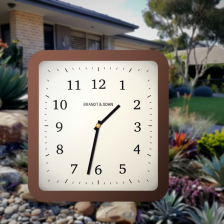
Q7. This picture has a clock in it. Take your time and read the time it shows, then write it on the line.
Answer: 1:32
